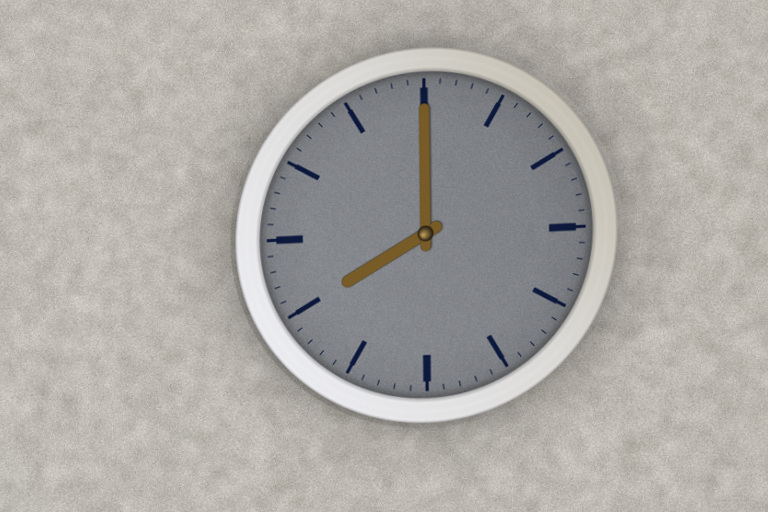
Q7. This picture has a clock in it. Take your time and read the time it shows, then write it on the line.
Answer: 8:00
